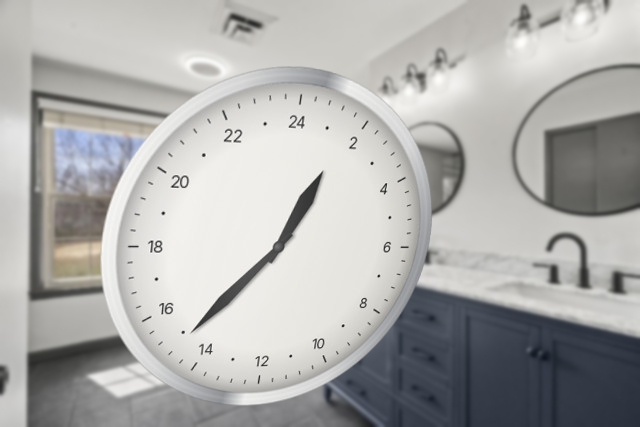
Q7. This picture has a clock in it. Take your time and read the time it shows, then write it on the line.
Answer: 1:37
